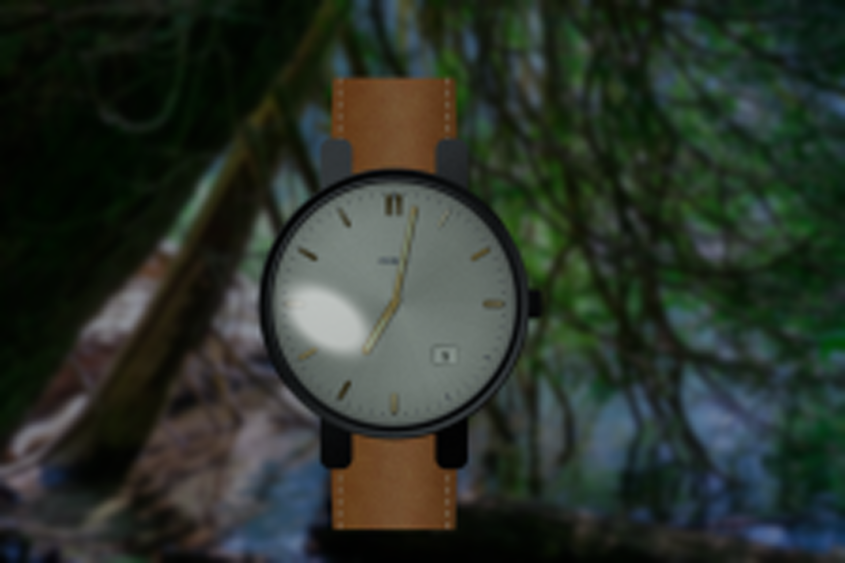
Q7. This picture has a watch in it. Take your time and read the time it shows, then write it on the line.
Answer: 7:02
